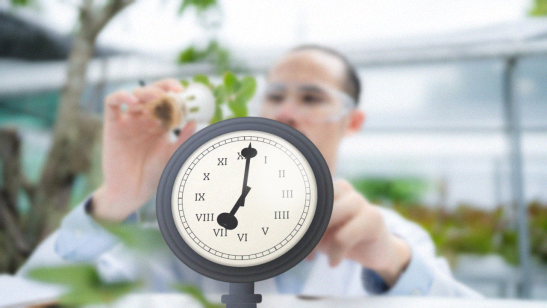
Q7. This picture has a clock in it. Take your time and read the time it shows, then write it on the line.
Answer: 7:01
